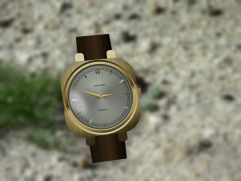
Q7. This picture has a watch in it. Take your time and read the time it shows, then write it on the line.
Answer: 2:49
